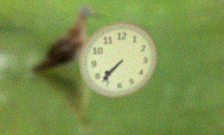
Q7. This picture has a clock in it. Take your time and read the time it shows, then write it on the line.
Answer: 7:37
